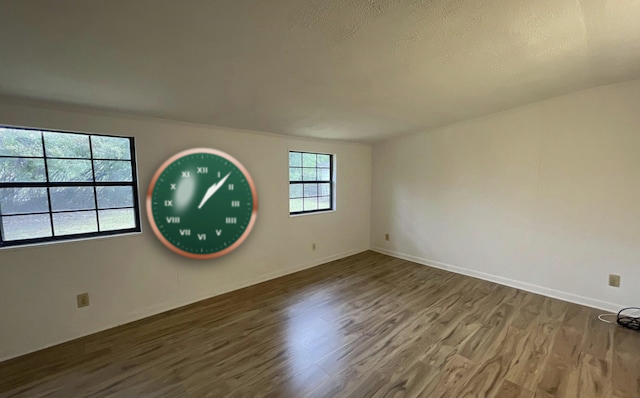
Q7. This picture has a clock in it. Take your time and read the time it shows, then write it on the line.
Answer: 1:07
